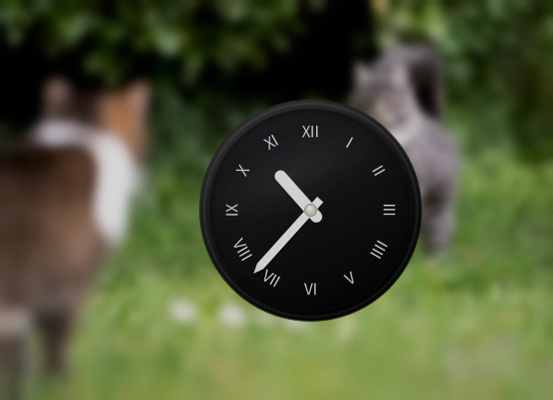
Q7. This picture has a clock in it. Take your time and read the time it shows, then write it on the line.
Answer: 10:37
